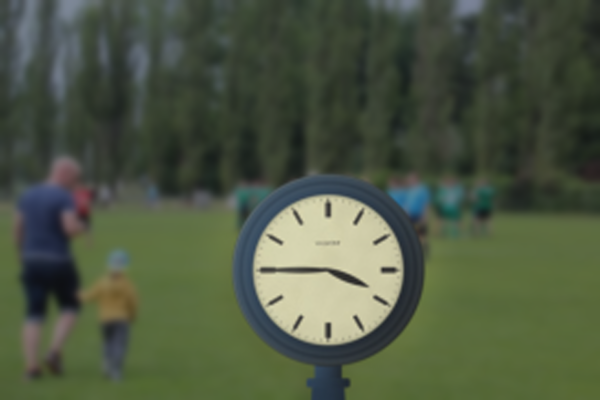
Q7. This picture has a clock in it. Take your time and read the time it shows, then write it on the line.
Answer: 3:45
